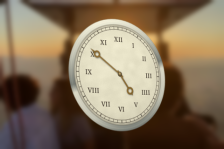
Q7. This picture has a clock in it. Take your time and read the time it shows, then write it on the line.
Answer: 4:51
